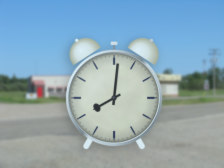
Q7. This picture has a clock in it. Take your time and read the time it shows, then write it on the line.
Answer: 8:01
